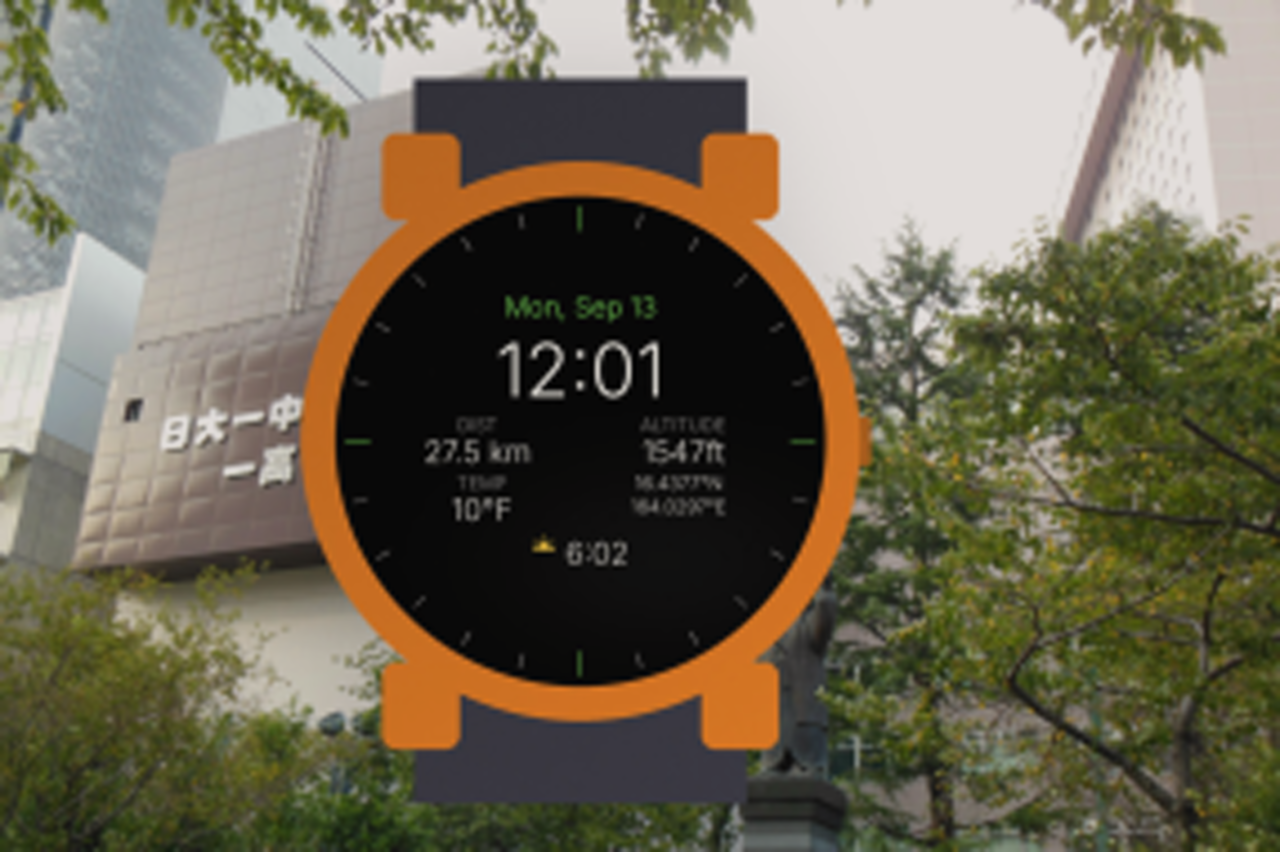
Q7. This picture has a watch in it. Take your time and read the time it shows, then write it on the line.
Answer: 12:01
